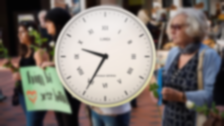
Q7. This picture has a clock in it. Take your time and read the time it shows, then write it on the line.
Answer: 9:35
